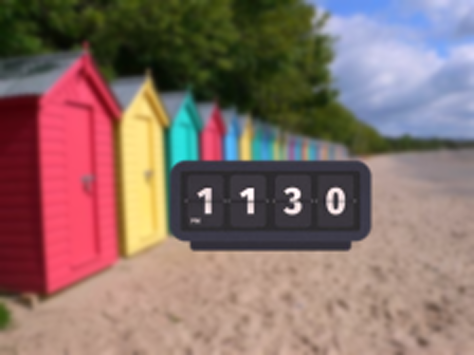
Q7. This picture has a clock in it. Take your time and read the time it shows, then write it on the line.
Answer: 11:30
